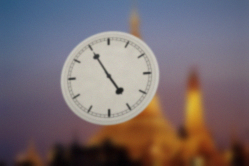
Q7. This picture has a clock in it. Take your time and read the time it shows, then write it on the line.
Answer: 4:55
